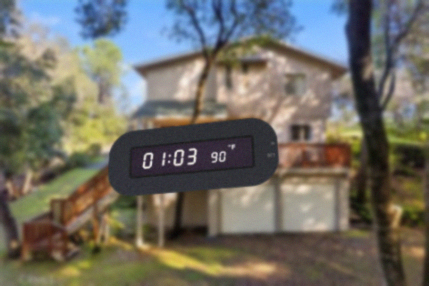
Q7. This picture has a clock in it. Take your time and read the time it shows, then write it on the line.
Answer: 1:03
